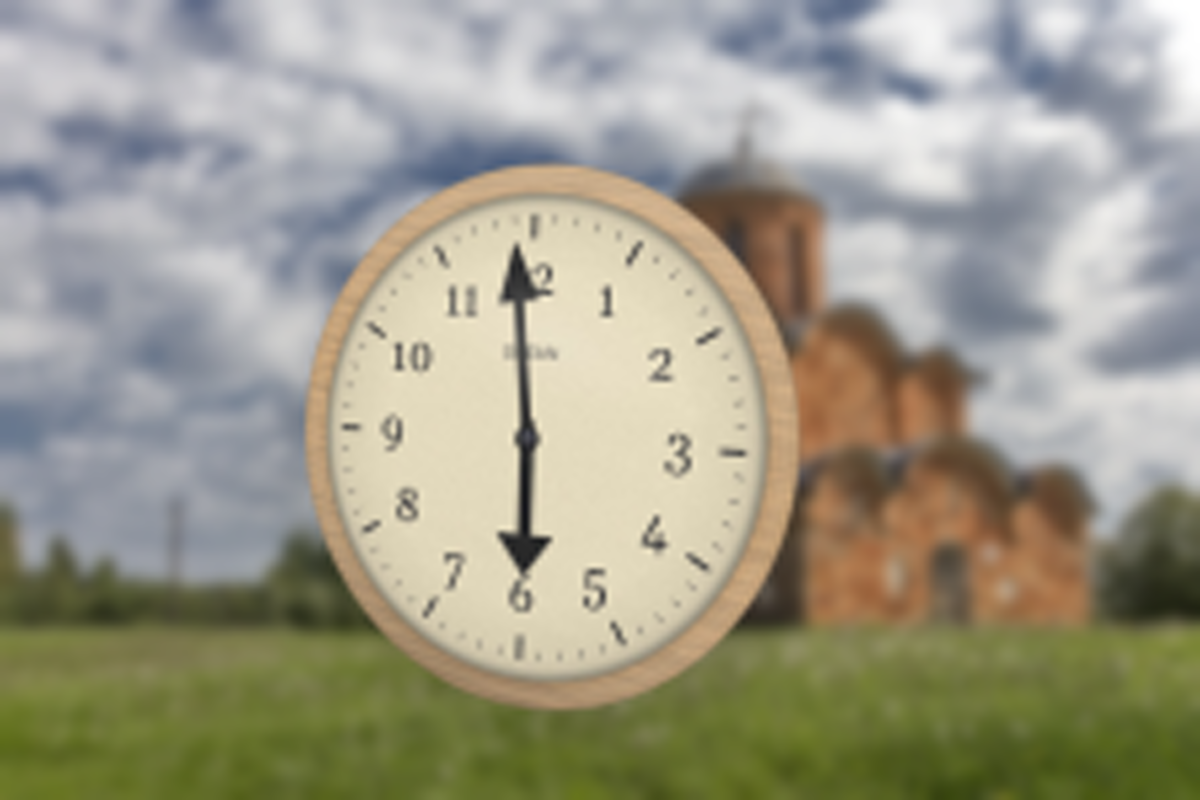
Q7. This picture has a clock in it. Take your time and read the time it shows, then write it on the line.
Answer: 5:59
